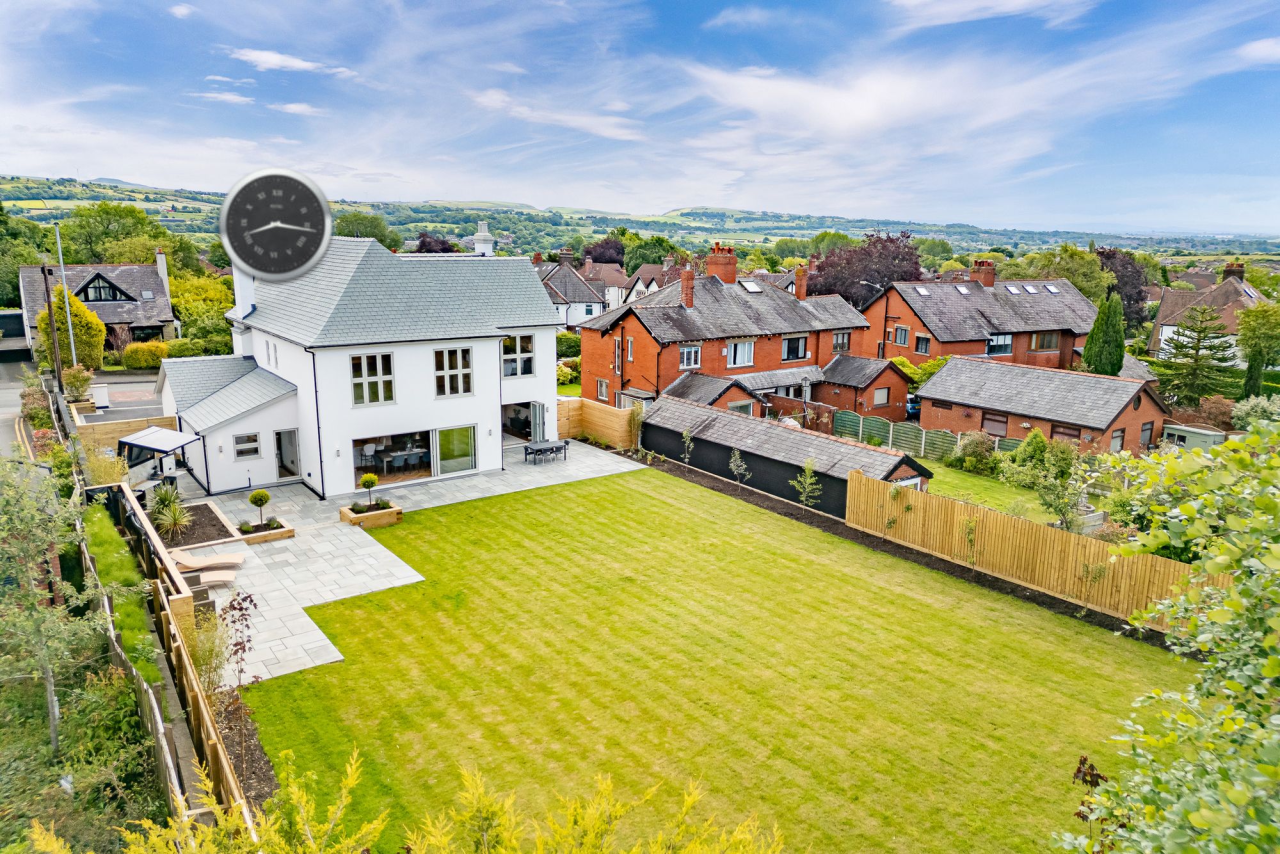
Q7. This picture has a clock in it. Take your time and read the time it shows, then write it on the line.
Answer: 8:16
